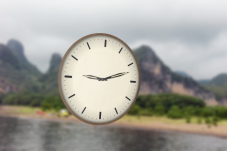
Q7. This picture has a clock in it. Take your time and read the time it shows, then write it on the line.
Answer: 9:12
